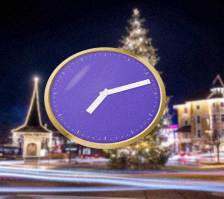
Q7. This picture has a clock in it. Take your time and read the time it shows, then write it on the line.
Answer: 7:12
